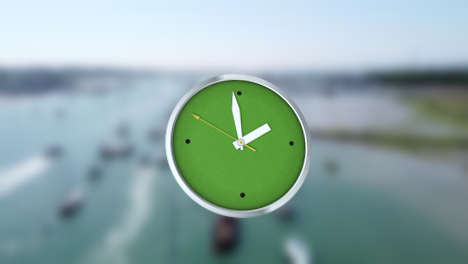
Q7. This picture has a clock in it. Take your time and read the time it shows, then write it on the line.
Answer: 1:58:50
